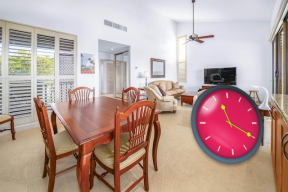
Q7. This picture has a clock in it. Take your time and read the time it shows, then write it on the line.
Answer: 11:20
